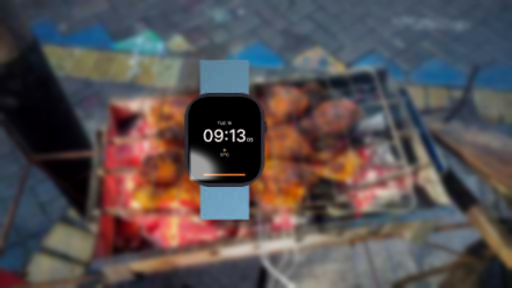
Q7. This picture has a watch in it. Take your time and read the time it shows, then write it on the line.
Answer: 9:13
